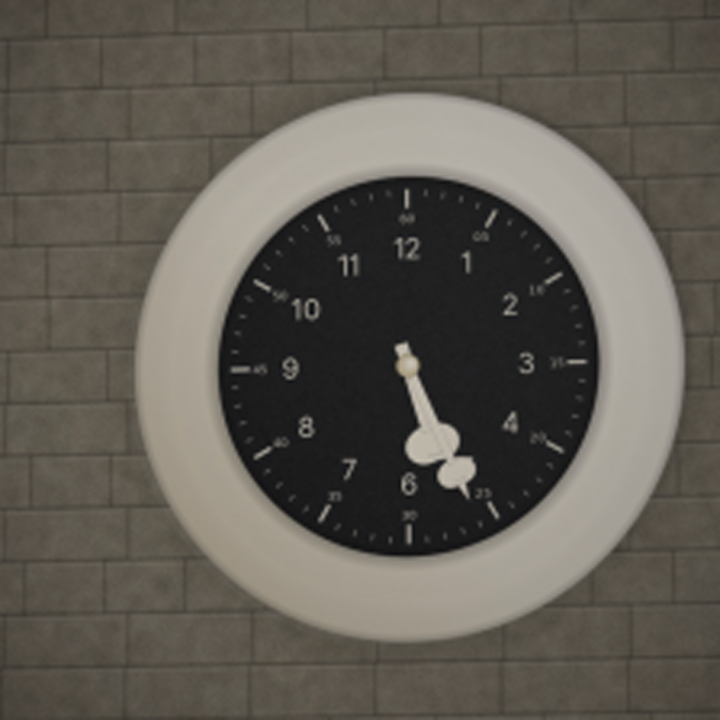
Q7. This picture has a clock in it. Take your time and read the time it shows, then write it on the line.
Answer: 5:26
